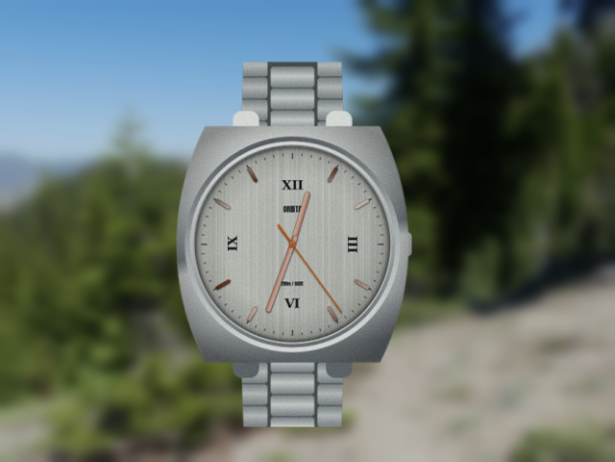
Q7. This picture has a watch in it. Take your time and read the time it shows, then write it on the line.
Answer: 12:33:24
